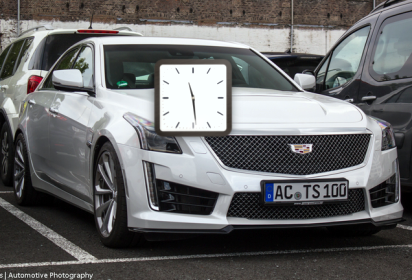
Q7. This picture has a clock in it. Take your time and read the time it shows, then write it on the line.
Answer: 11:29
